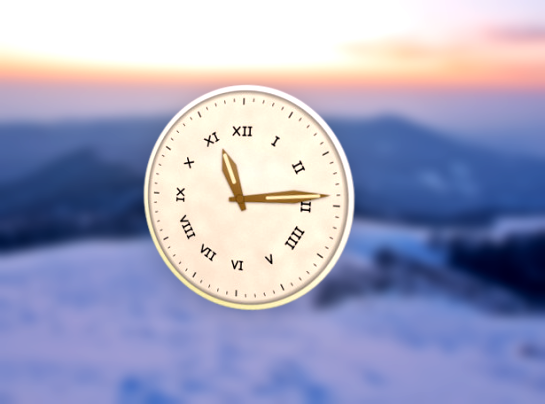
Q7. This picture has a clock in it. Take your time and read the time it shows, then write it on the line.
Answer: 11:14
